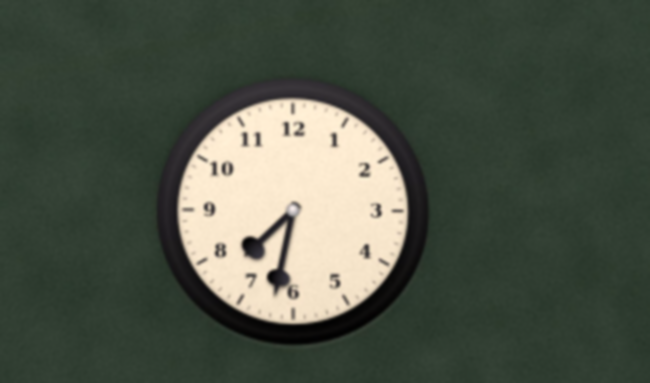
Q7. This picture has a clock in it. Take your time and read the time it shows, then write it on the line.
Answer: 7:32
